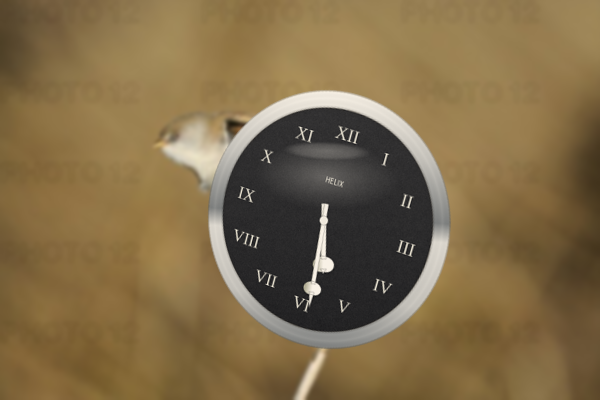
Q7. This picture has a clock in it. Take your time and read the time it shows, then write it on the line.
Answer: 5:29
